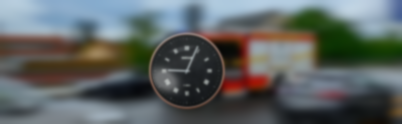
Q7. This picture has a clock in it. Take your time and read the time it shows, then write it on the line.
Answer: 9:04
